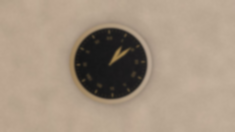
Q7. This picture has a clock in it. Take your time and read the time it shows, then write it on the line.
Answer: 1:09
